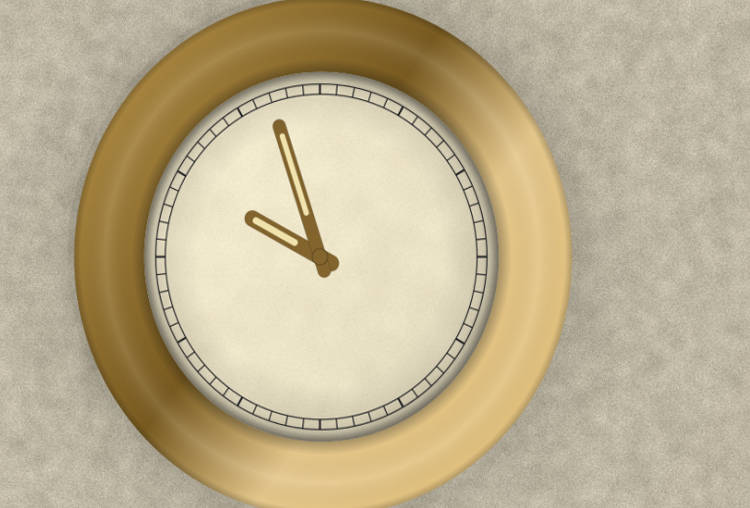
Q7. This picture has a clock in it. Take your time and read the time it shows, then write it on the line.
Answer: 9:57
